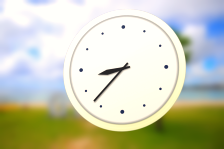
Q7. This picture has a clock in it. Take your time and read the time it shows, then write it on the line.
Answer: 8:37
